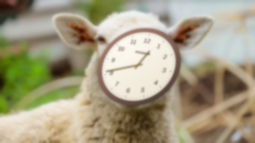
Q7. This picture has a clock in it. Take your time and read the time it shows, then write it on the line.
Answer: 12:41
